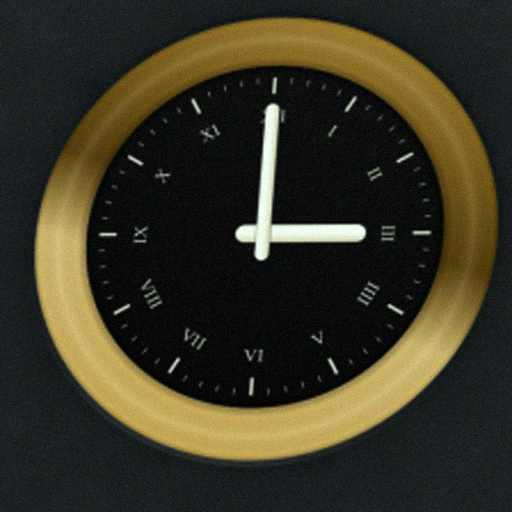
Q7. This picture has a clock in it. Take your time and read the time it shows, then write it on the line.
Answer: 3:00
